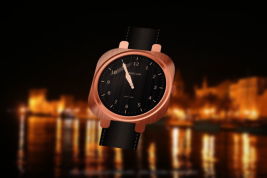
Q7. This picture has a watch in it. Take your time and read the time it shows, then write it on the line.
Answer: 10:55
